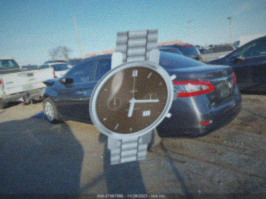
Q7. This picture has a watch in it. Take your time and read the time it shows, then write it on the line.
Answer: 6:16
